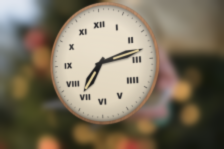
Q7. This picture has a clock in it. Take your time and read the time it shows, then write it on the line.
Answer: 7:13
